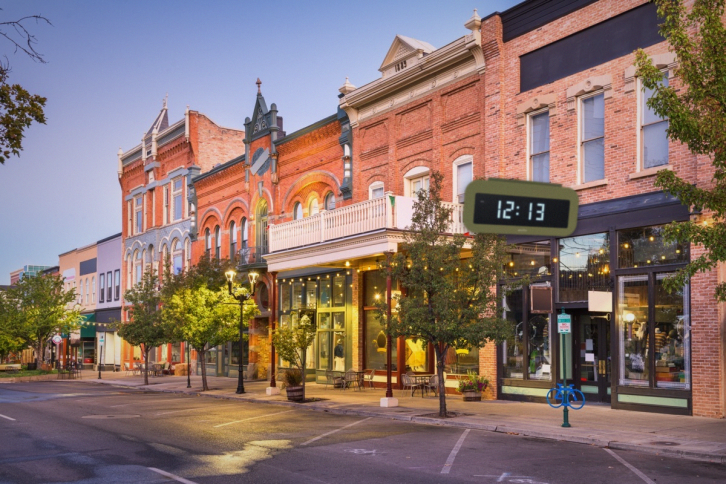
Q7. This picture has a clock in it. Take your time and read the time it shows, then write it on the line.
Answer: 12:13
